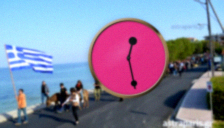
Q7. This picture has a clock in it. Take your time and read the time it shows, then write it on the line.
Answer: 12:28
